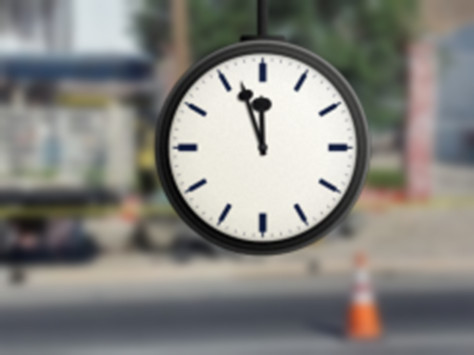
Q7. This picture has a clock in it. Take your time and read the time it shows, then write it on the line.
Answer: 11:57
